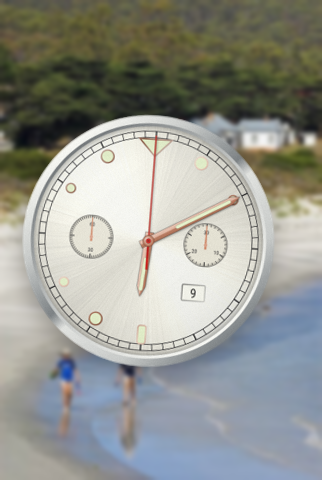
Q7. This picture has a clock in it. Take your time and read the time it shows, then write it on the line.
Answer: 6:10
